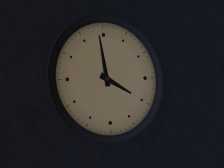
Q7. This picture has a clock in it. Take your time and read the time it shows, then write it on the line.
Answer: 3:59
